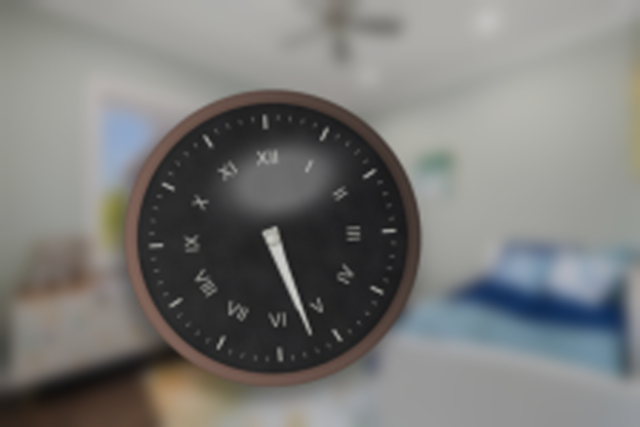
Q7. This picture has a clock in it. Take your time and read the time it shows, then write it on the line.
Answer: 5:27
